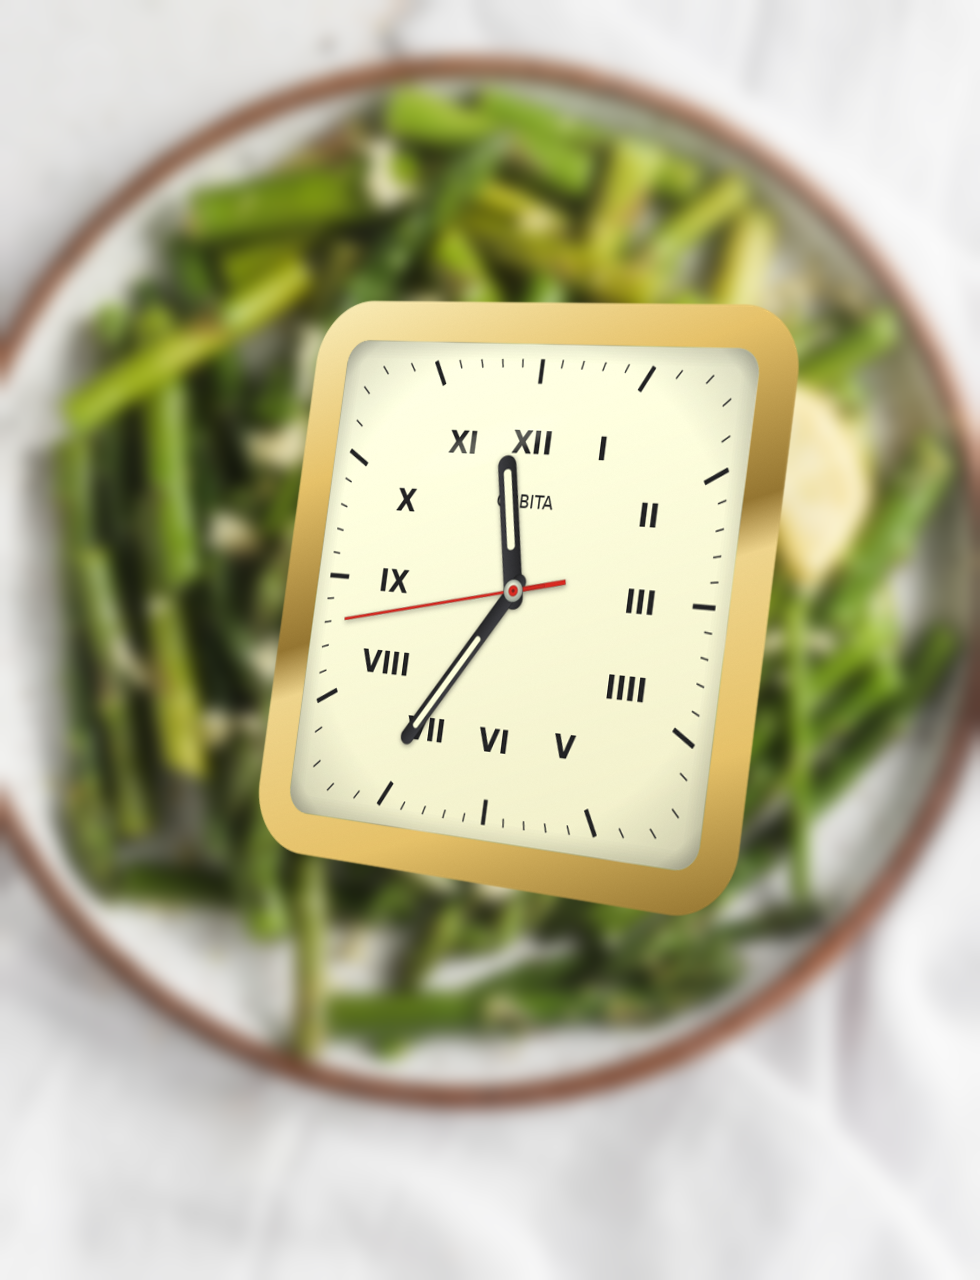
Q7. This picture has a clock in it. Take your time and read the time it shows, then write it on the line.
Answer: 11:35:43
